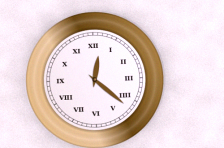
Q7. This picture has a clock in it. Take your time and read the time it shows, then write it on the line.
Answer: 12:22
